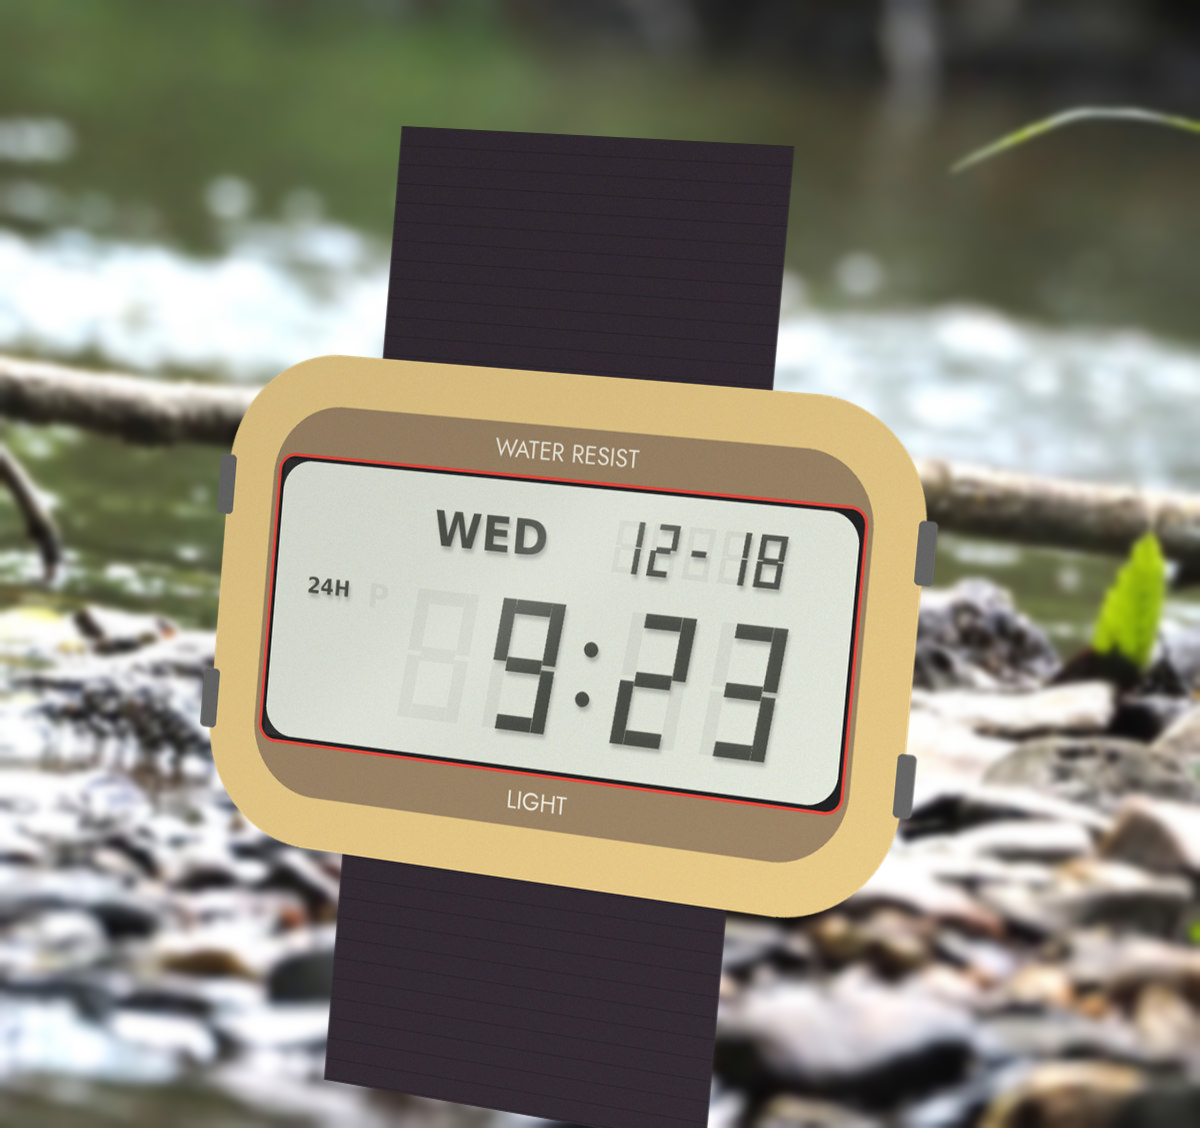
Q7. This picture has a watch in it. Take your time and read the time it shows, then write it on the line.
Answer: 9:23
